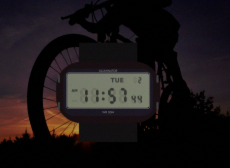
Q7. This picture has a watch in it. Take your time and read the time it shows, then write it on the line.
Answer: 11:57:44
